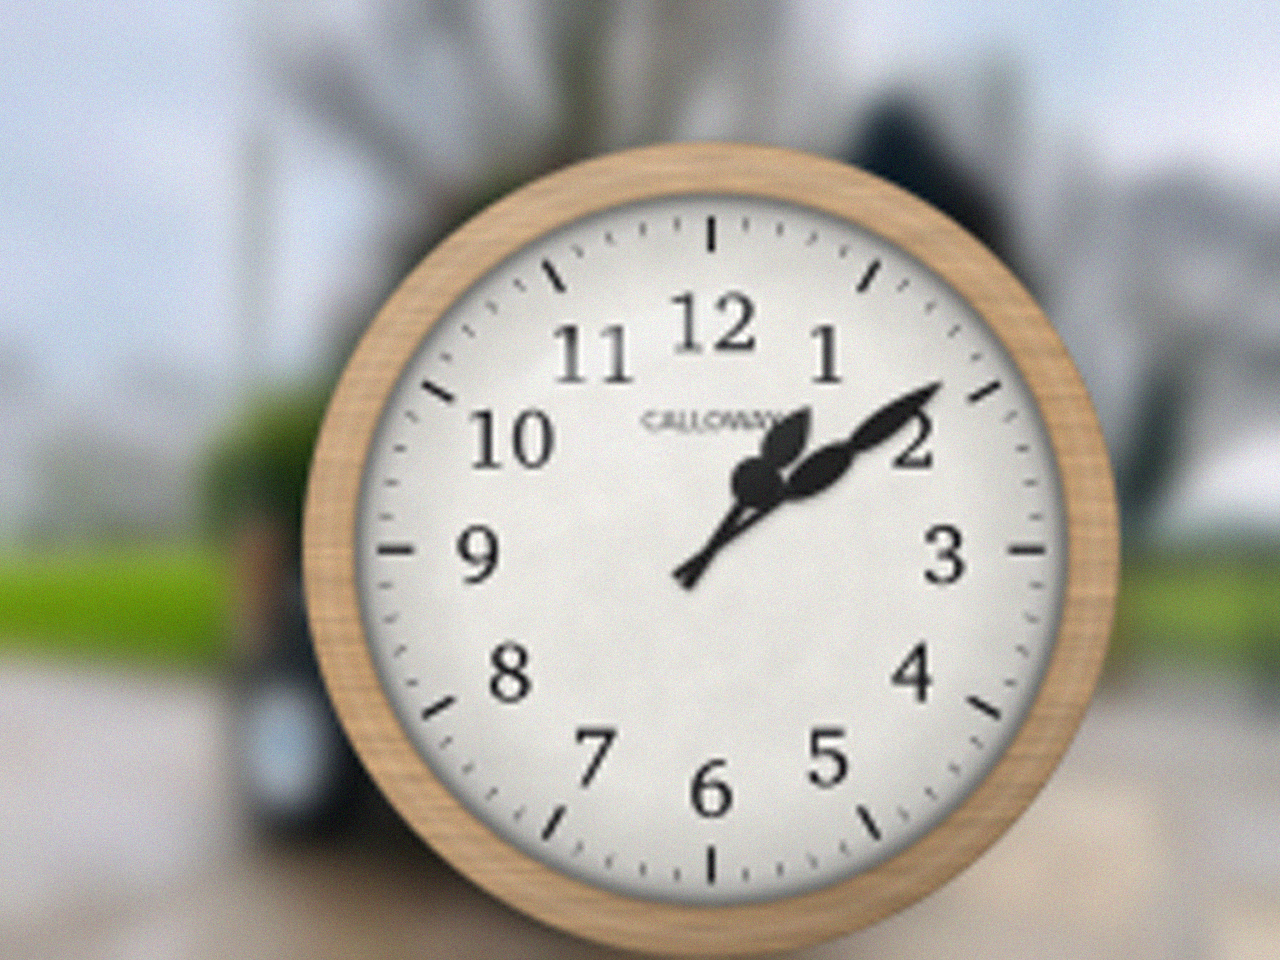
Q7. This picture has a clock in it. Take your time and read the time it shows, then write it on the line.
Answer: 1:09
